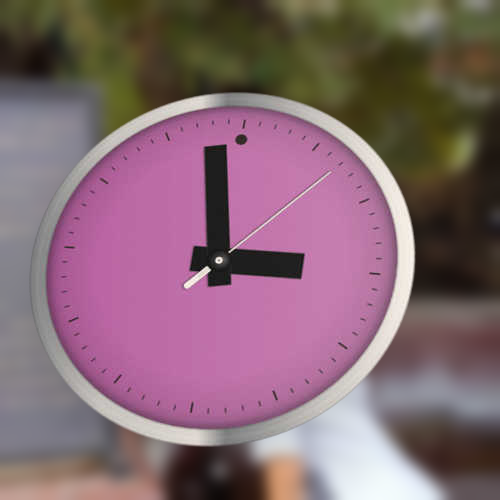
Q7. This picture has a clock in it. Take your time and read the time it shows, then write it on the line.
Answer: 2:58:07
